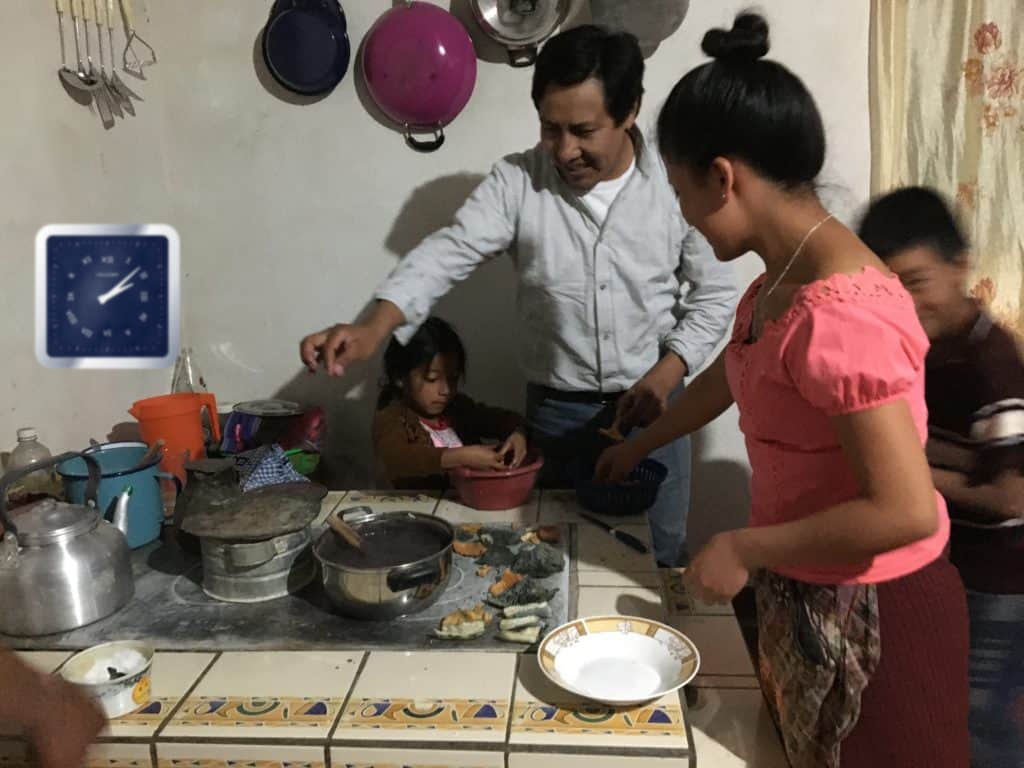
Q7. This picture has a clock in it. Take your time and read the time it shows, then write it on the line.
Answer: 2:08
